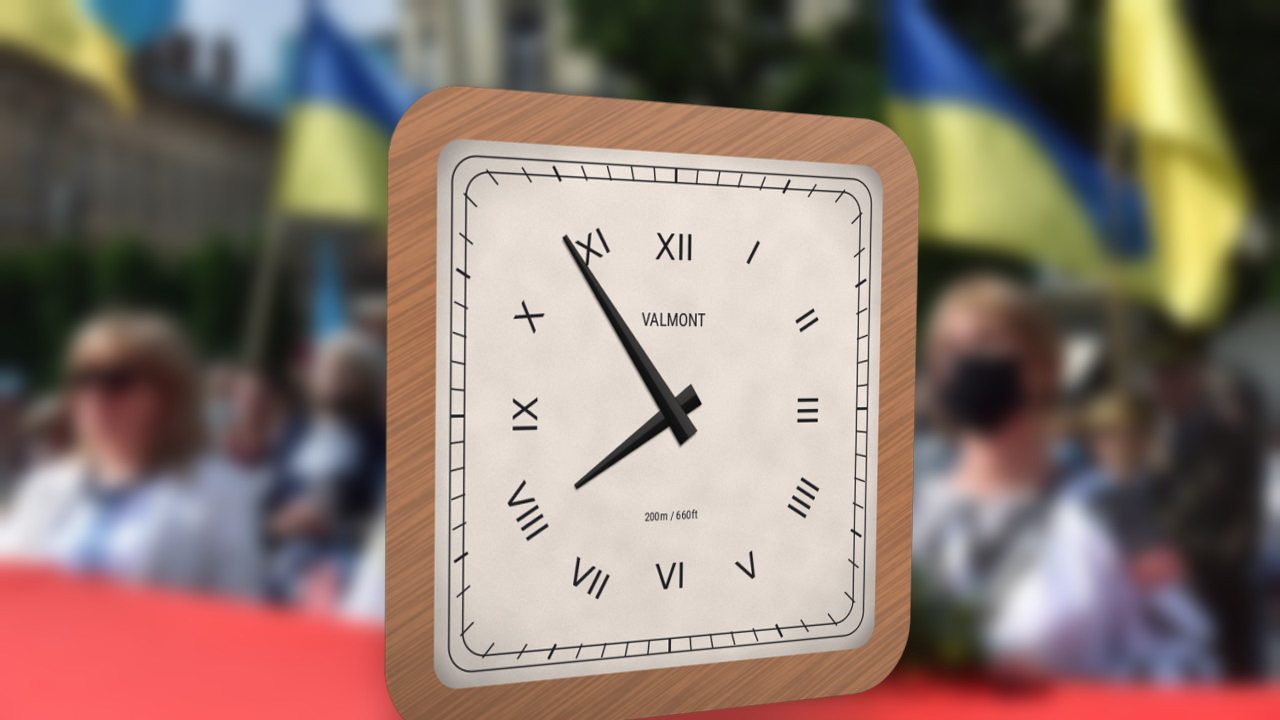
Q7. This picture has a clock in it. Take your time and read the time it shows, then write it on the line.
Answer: 7:54
